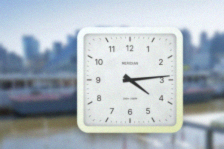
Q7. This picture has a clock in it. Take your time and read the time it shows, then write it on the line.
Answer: 4:14
